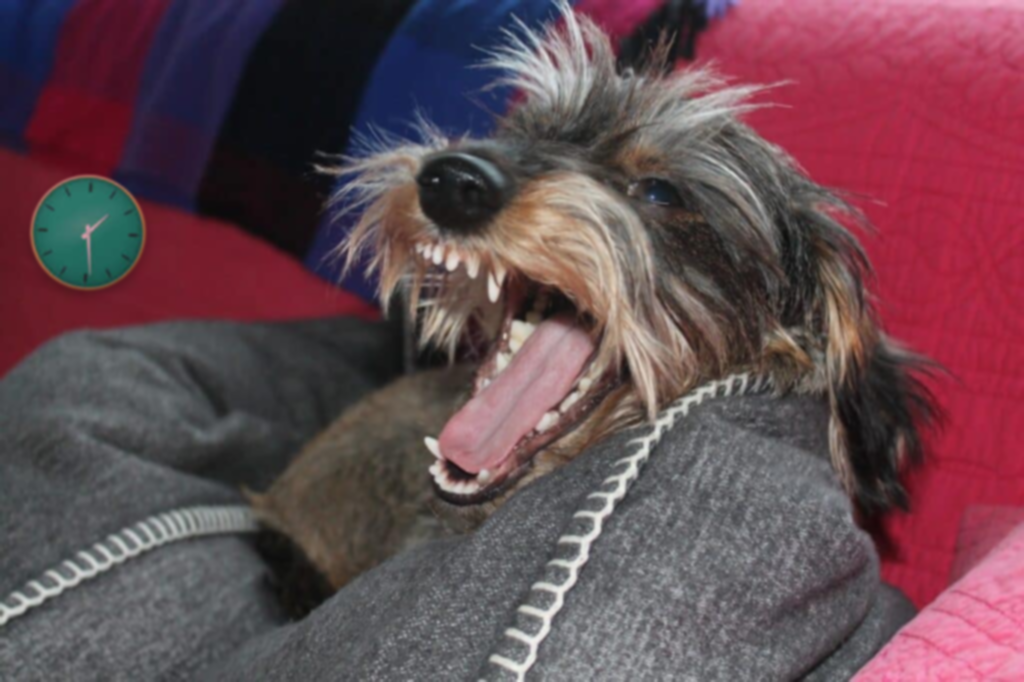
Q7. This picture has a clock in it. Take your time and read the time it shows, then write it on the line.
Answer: 1:29
